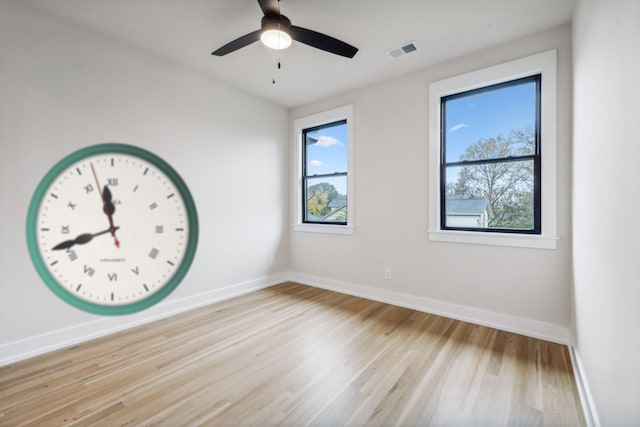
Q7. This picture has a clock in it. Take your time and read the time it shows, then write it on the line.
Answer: 11:41:57
